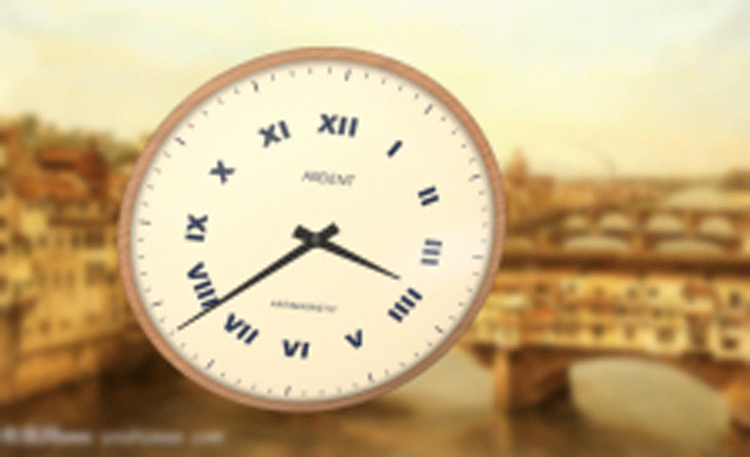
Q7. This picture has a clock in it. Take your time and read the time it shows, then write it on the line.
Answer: 3:38
